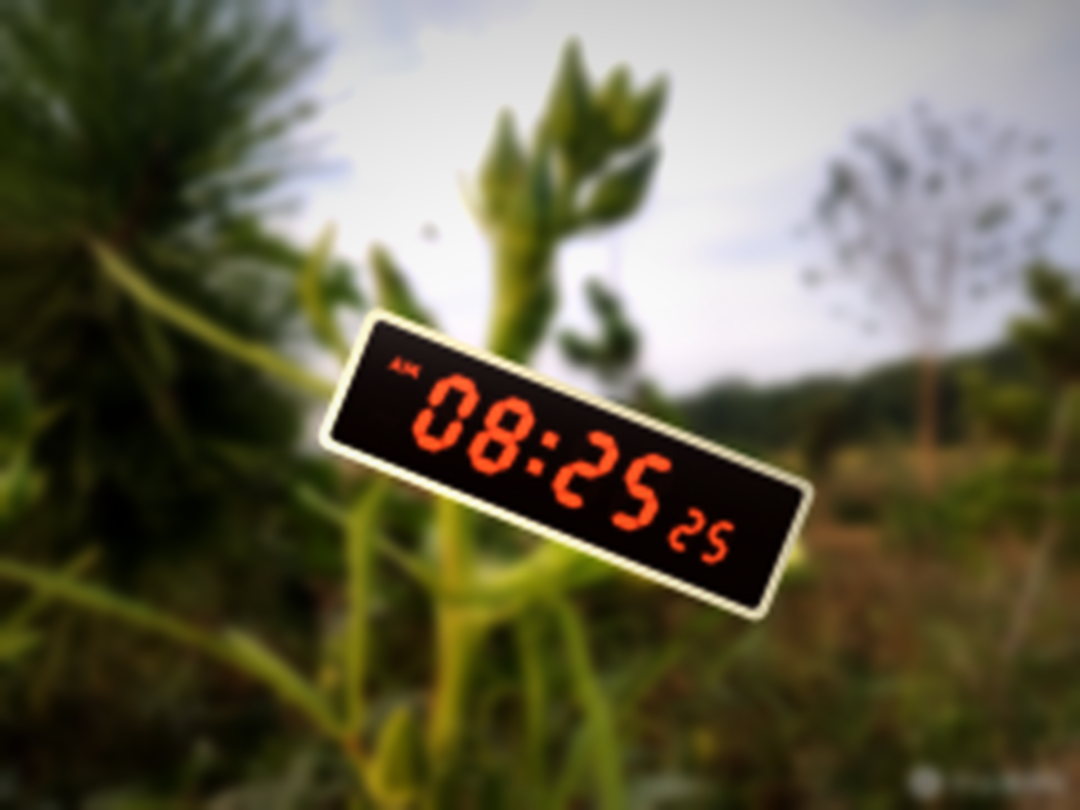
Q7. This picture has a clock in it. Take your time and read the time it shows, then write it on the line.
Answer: 8:25:25
